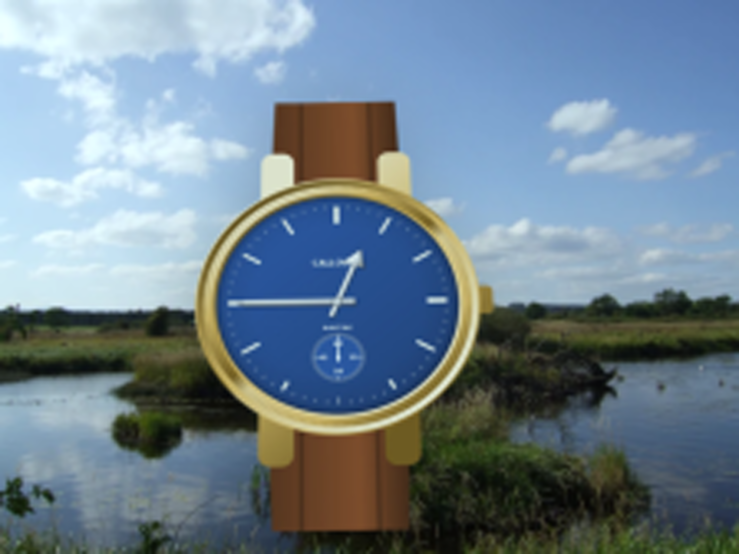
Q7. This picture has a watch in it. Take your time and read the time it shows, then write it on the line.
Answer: 12:45
